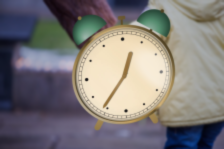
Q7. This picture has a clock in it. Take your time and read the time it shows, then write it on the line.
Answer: 12:36
